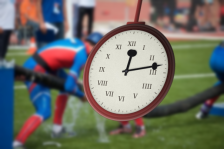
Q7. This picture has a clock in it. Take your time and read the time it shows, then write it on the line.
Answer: 12:13
